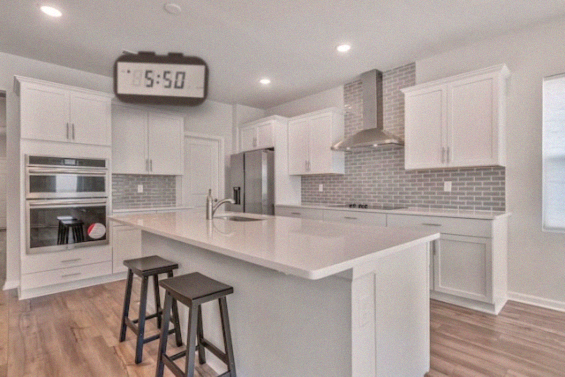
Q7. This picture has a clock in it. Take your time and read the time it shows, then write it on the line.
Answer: 5:50
